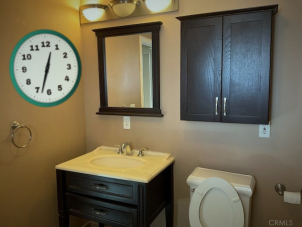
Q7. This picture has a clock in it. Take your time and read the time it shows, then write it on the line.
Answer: 12:33
